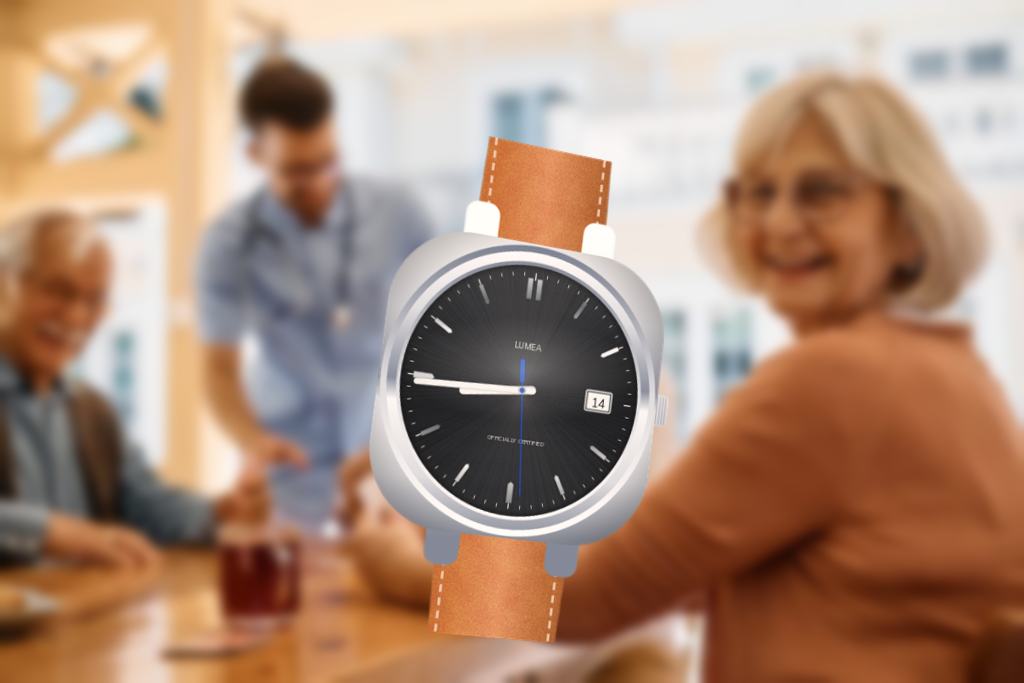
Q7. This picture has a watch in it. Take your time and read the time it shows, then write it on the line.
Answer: 8:44:29
